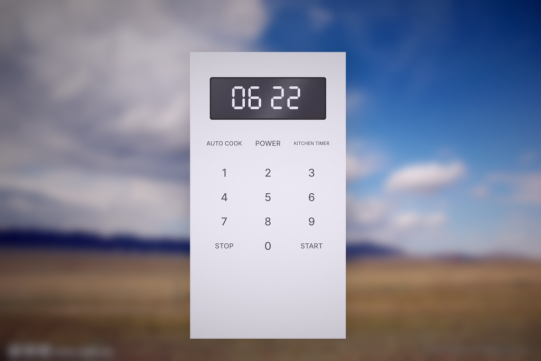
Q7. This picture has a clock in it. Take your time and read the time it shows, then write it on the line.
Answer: 6:22
